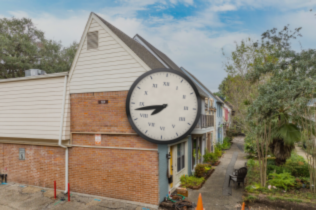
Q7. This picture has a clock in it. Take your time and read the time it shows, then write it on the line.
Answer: 7:43
